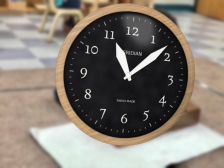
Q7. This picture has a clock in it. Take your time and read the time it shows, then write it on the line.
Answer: 11:08
